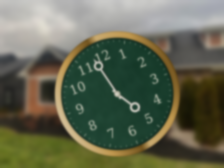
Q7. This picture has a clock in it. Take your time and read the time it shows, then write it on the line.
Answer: 4:58
